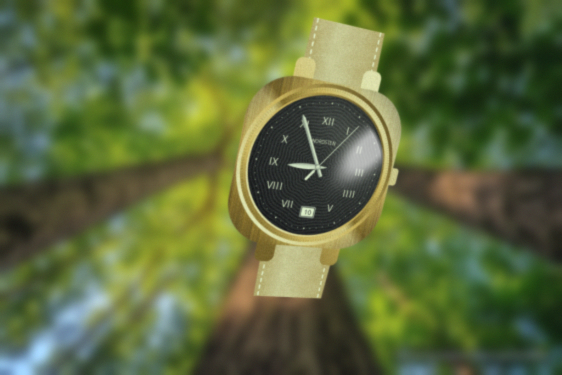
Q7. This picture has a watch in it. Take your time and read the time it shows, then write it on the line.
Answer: 8:55:06
